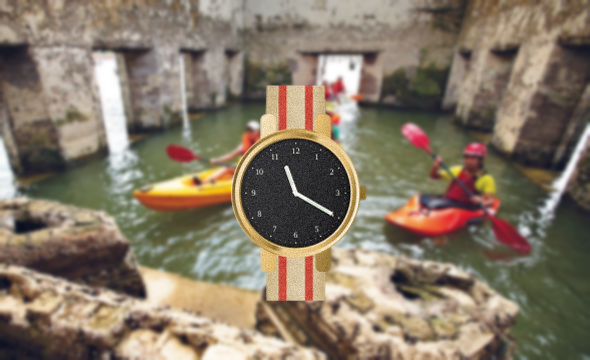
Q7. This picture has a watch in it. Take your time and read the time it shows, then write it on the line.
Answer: 11:20
